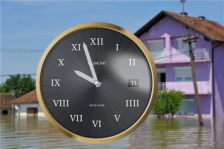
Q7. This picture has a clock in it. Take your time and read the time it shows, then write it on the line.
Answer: 9:57
